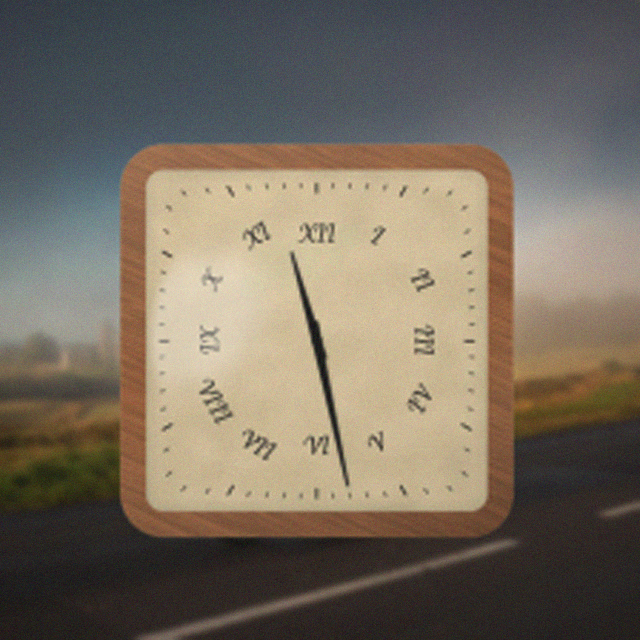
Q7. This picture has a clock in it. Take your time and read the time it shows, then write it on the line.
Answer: 11:28
